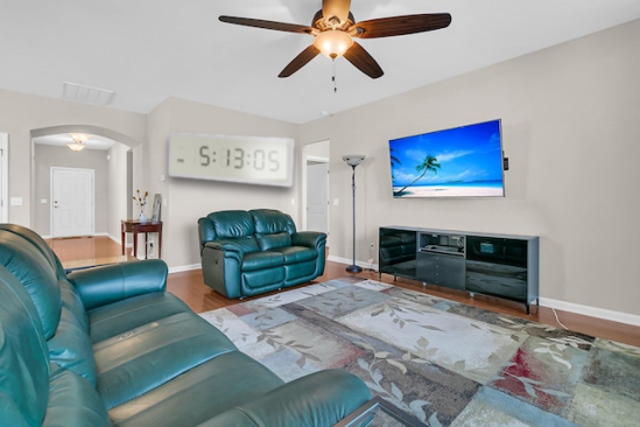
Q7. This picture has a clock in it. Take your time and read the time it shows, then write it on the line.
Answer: 5:13:05
